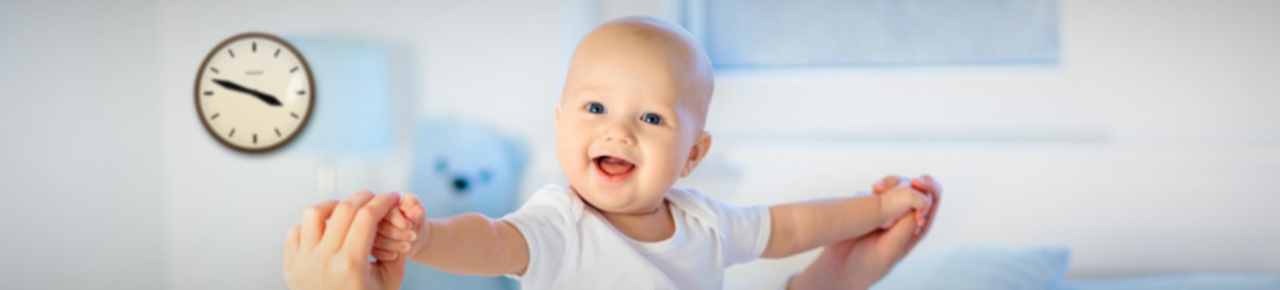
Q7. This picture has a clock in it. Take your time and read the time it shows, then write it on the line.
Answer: 3:48
